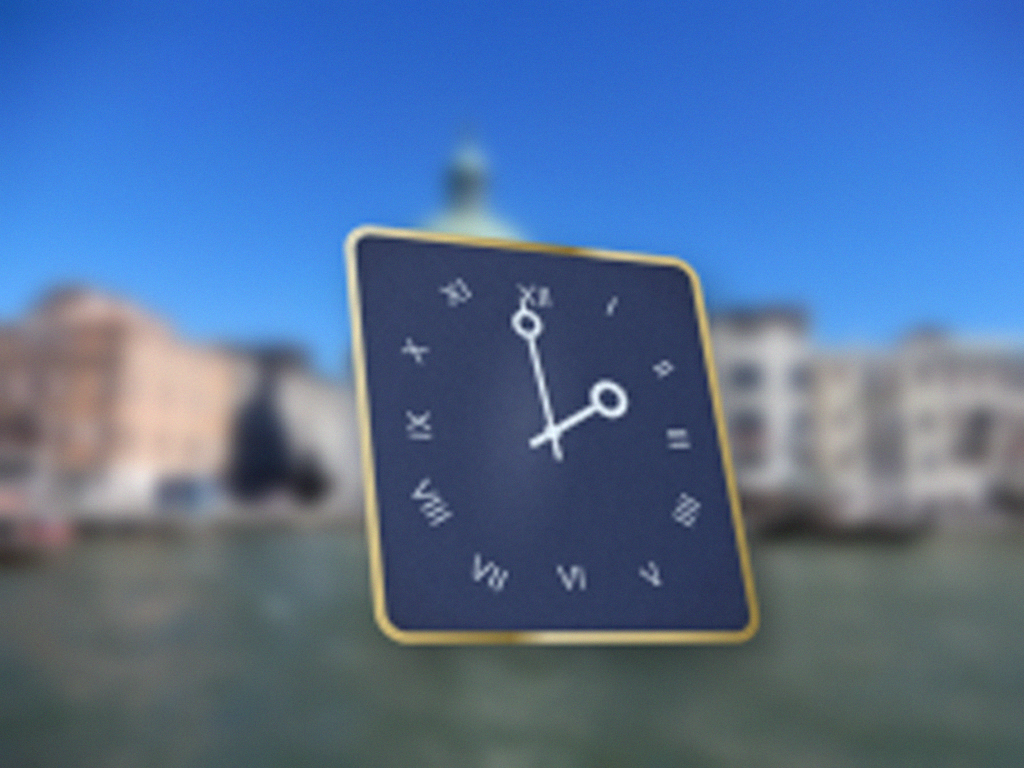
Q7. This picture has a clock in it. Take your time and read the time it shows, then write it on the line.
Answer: 1:59
